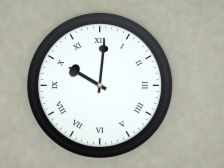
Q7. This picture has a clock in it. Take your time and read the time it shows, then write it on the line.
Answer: 10:01
